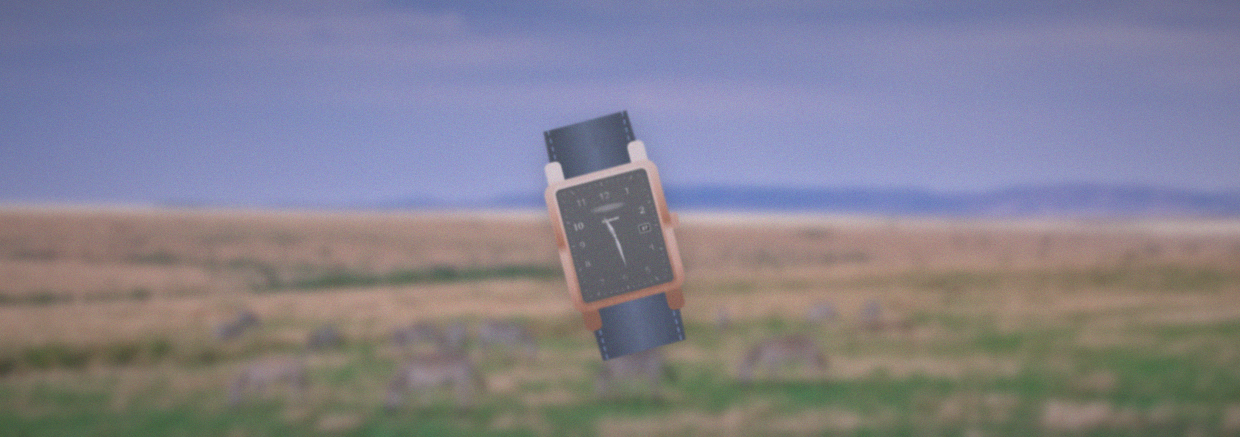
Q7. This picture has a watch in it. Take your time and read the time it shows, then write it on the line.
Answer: 11:29
